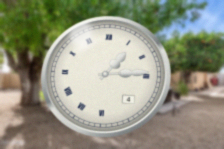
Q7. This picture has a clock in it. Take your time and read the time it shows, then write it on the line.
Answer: 1:14
